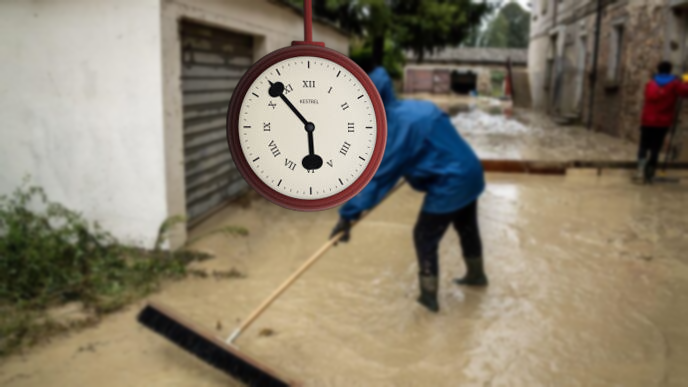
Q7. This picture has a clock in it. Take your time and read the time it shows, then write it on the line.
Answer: 5:53
